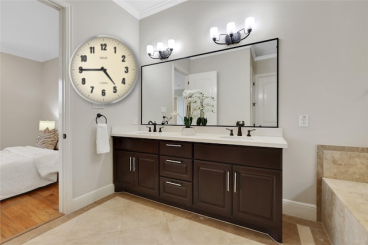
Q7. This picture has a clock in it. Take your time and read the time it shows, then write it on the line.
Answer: 4:45
